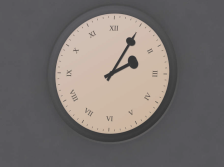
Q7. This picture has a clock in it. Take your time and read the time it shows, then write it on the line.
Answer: 2:05
